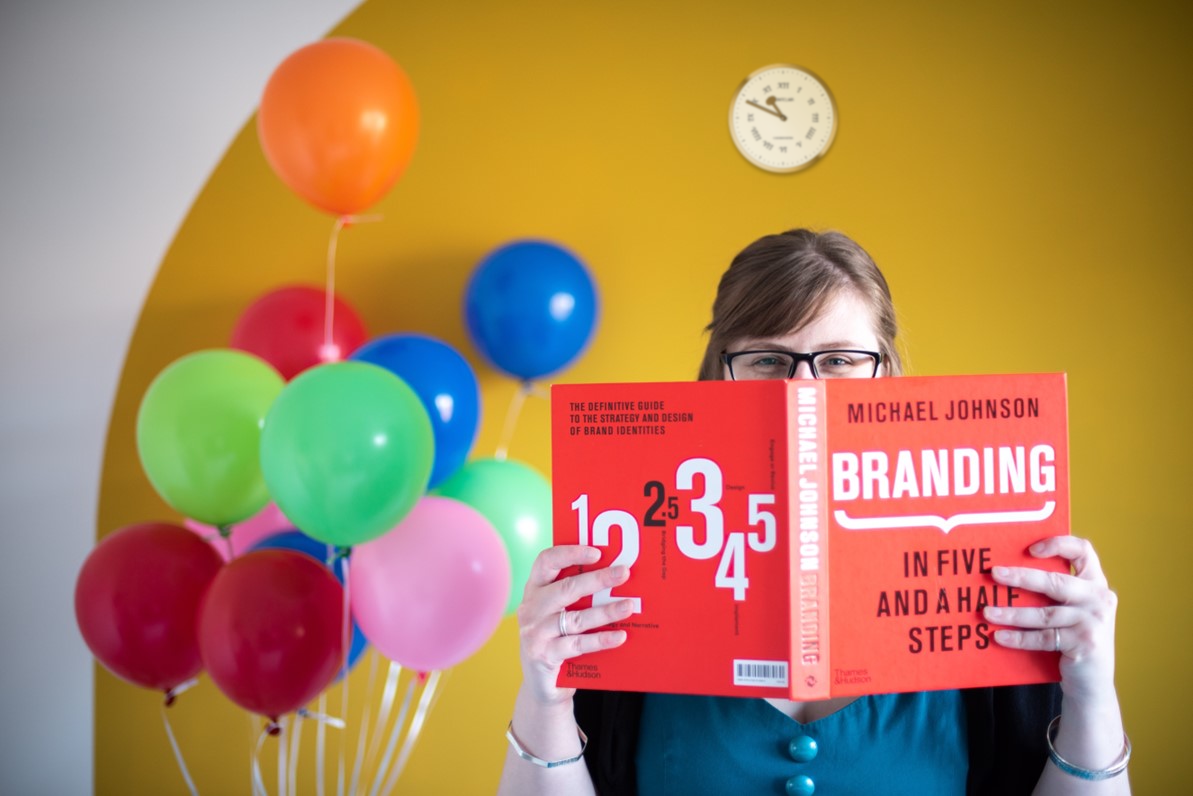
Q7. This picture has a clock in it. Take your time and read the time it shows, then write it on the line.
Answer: 10:49
